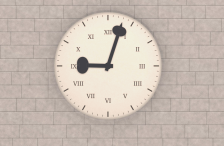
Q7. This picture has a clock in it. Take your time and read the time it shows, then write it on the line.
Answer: 9:03
